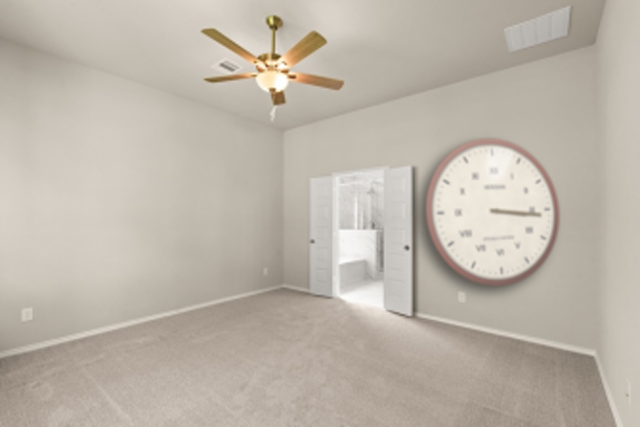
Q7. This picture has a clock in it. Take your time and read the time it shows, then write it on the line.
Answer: 3:16
